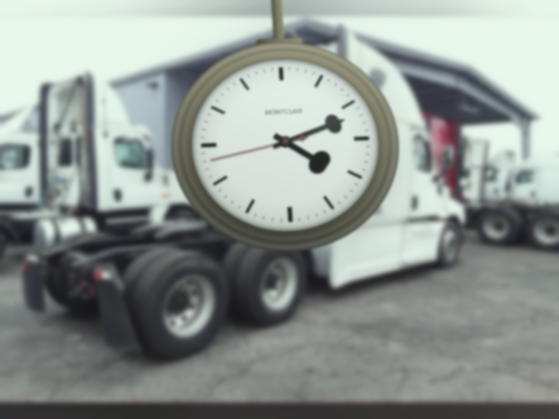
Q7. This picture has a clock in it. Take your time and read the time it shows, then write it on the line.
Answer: 4:11:43
